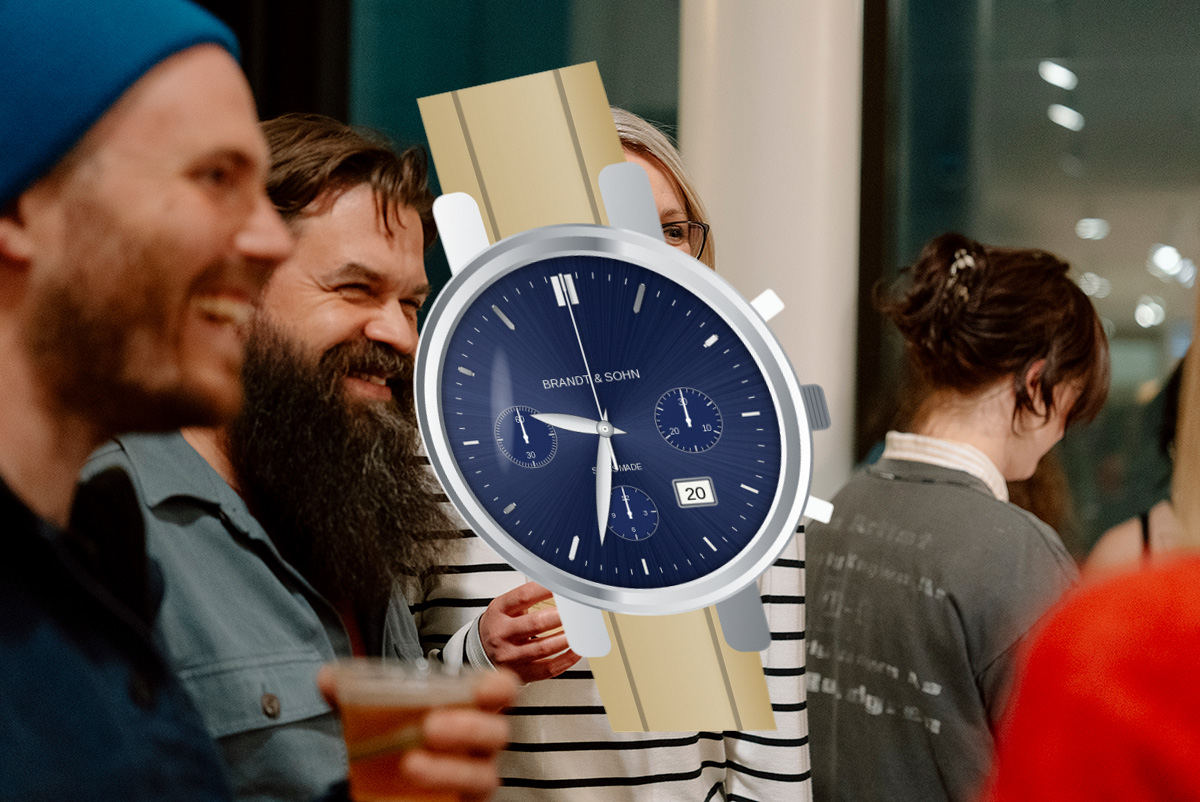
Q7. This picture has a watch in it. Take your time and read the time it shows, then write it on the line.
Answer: 9:33
